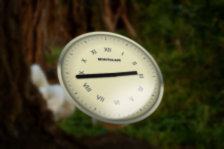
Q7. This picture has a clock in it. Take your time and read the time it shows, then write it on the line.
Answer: 2:44
